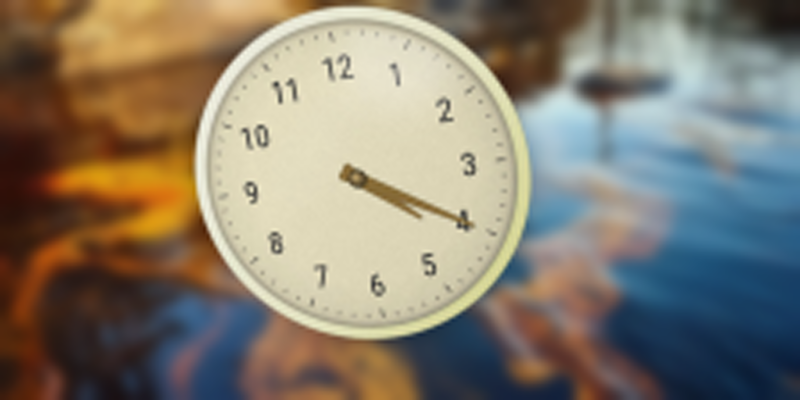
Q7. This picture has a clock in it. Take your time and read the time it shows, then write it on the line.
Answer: 4:20
